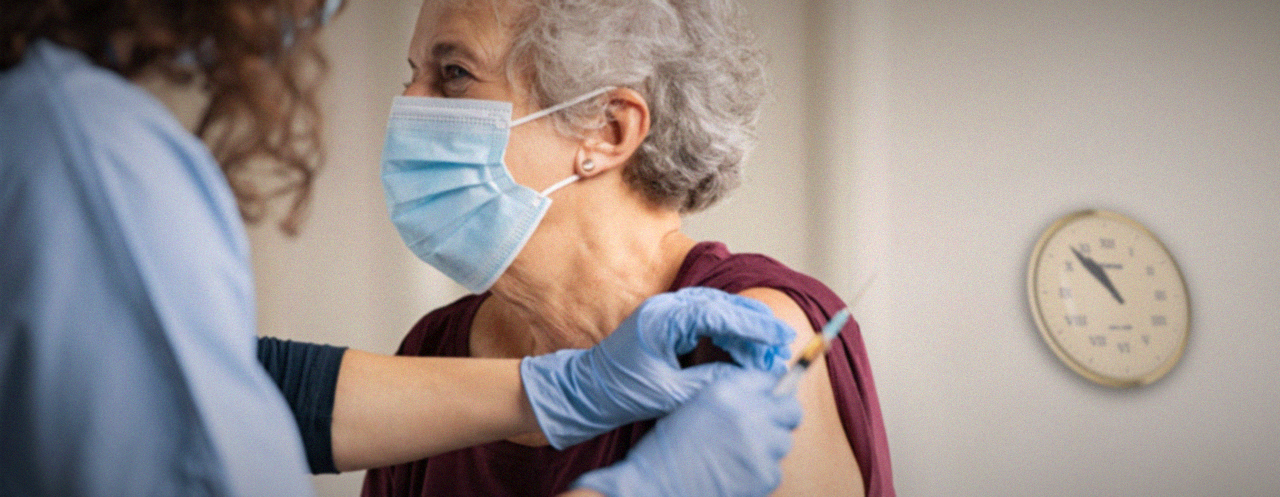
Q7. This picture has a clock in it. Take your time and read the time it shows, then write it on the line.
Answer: 10:53
